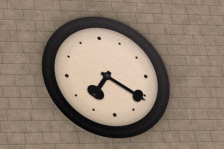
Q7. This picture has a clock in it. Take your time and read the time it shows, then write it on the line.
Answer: 7:21
